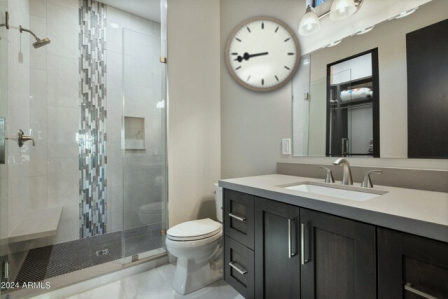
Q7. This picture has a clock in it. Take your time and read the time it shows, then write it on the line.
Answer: 8:43
